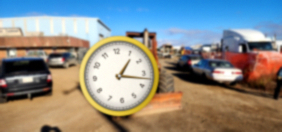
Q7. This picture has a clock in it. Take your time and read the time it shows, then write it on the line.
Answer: 1:17
